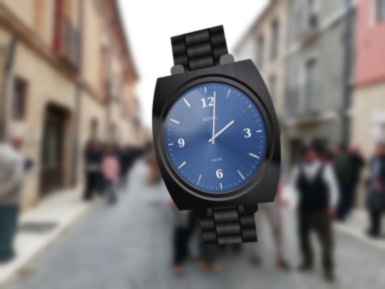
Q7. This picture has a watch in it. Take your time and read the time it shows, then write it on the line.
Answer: 2:02
